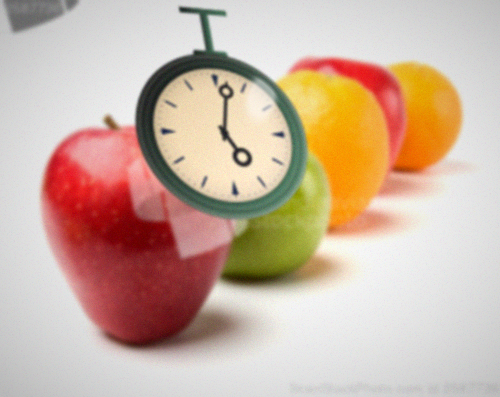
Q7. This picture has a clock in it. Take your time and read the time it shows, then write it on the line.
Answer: 5:02
